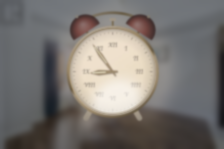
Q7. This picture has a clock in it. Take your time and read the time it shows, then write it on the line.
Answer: 8:54
